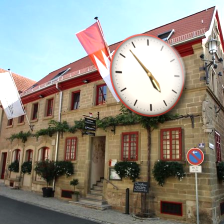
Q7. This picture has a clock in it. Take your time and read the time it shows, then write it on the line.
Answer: 4:53
